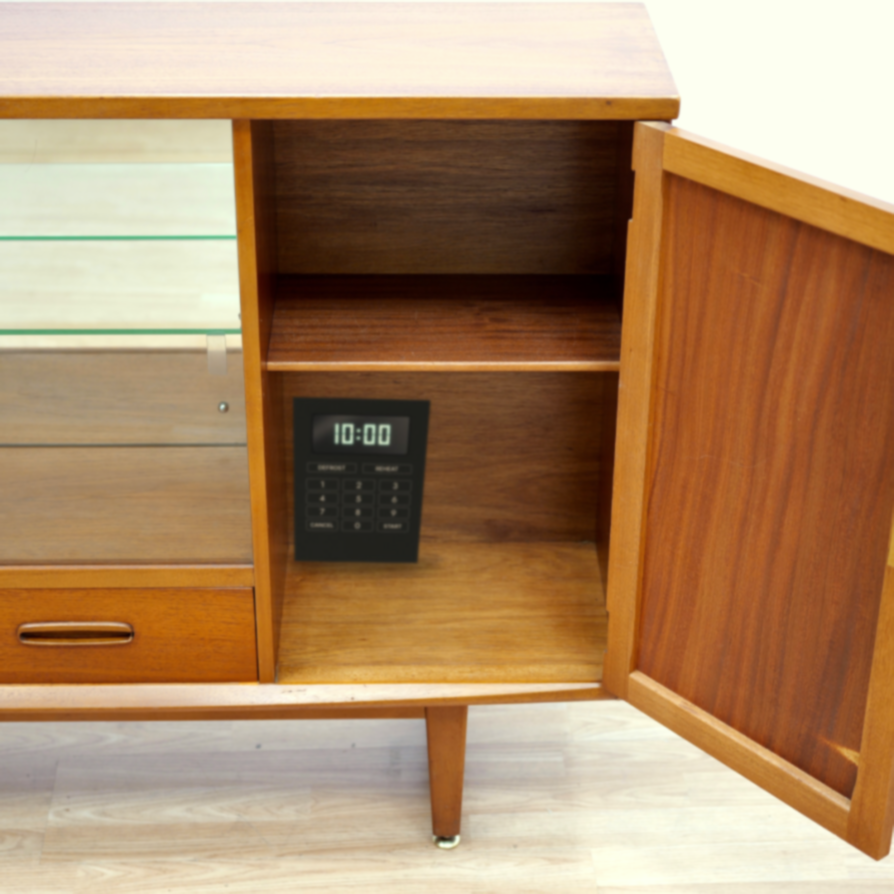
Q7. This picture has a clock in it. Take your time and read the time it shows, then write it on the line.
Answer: 10:00
